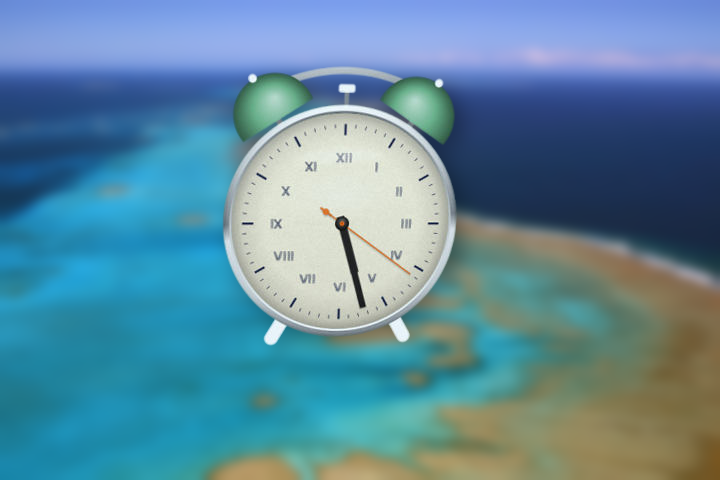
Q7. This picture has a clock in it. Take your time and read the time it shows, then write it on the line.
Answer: 5:27:21
